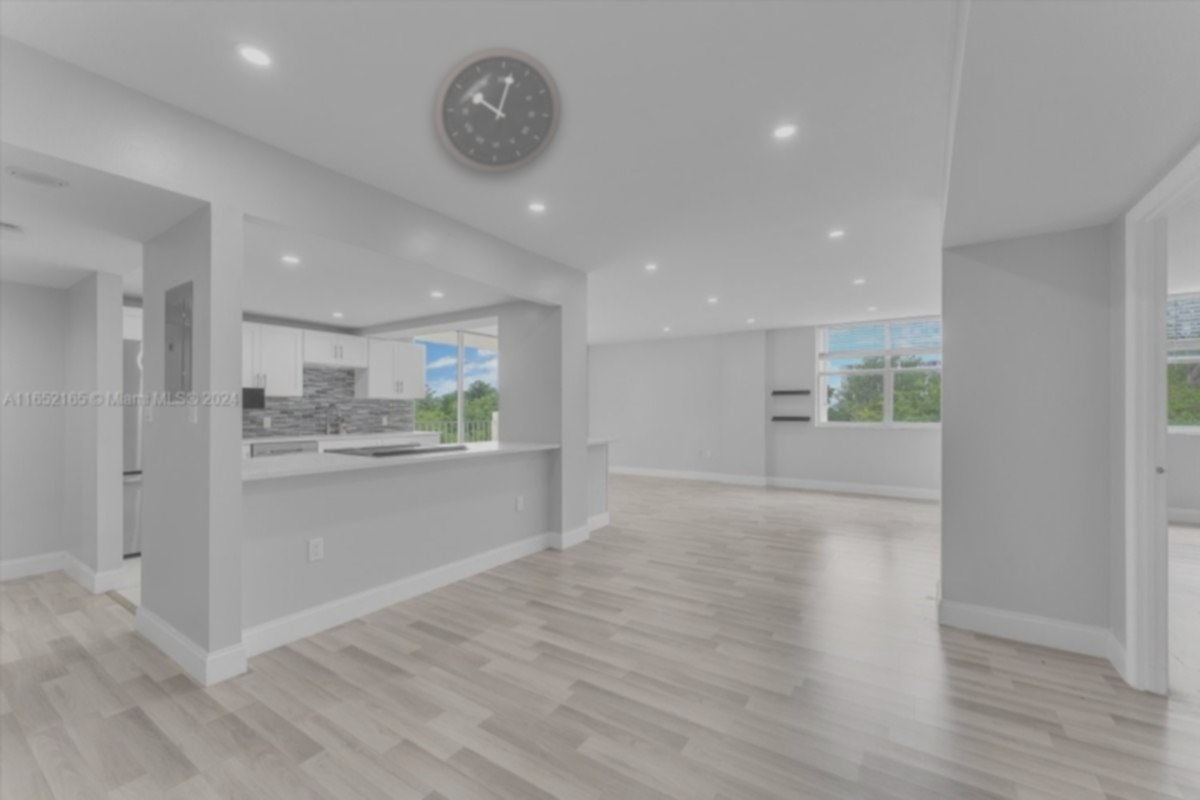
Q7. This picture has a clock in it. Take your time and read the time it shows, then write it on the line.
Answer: 10:02
